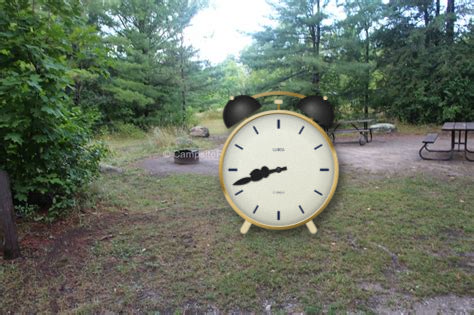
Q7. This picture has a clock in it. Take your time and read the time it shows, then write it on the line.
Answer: 8:42
